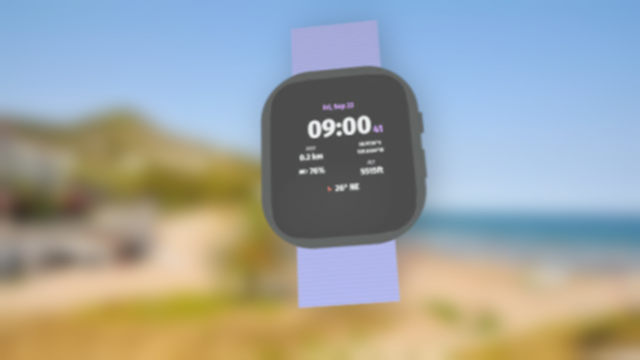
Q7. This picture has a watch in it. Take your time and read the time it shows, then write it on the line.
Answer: 9:00
